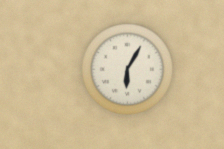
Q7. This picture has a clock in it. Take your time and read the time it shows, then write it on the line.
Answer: 6:05
